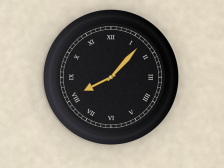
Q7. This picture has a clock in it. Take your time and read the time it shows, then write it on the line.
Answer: 8:07
